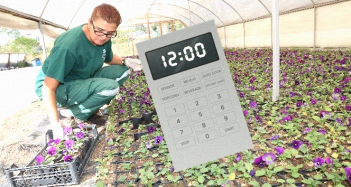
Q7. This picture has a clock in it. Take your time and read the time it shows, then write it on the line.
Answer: 12:00
